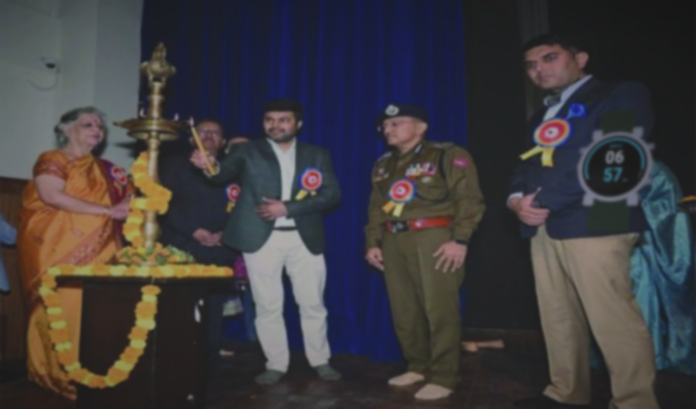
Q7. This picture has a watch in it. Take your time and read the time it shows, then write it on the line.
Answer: 6:57
